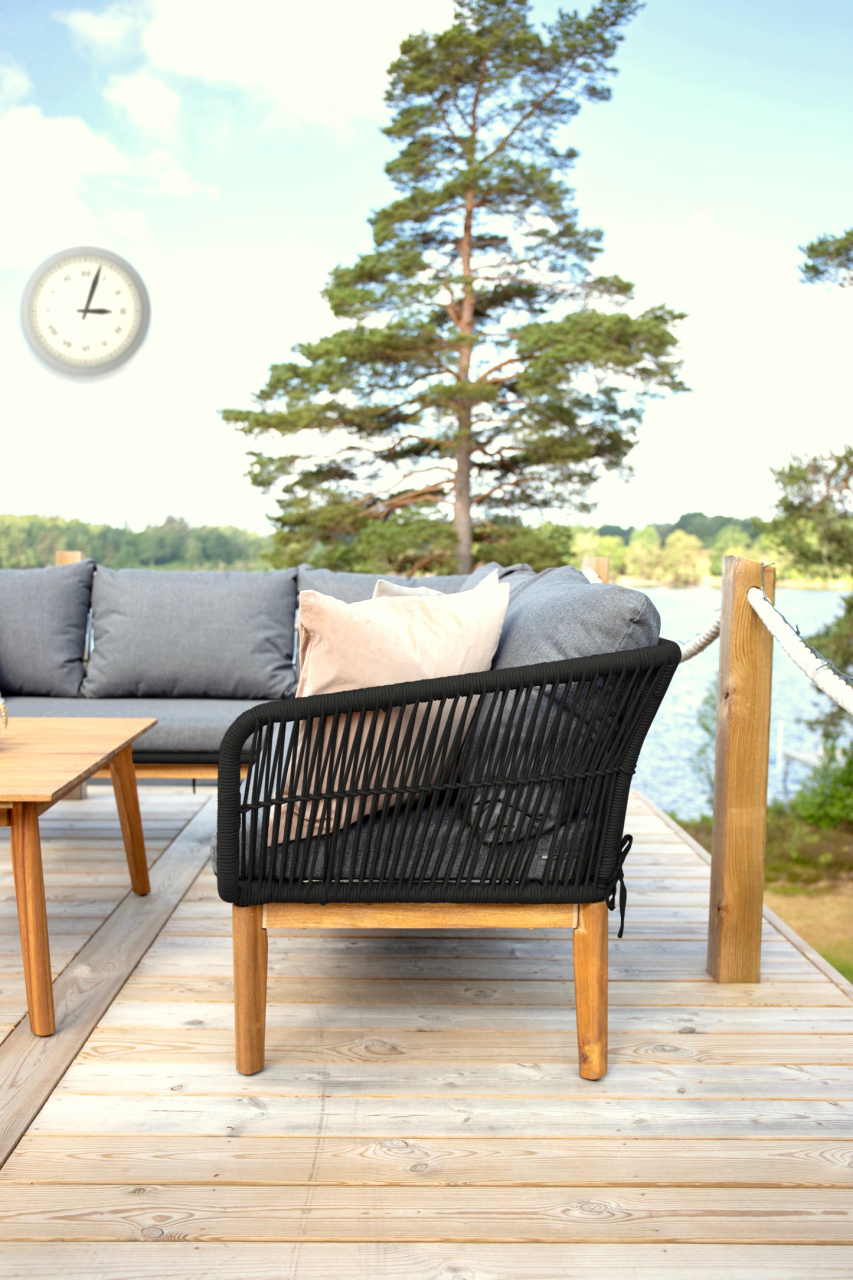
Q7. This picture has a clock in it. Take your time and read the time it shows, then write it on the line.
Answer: 3:03
